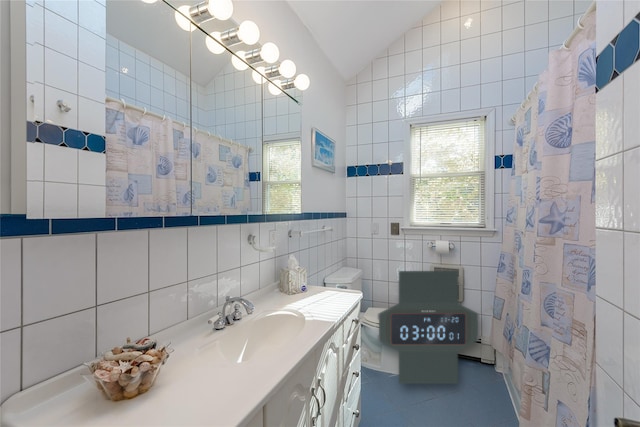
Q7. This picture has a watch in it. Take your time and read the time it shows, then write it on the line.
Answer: 3:00
